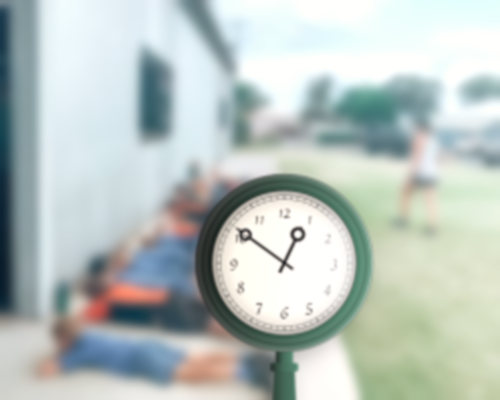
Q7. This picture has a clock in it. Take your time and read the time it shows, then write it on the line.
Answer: 12:51
